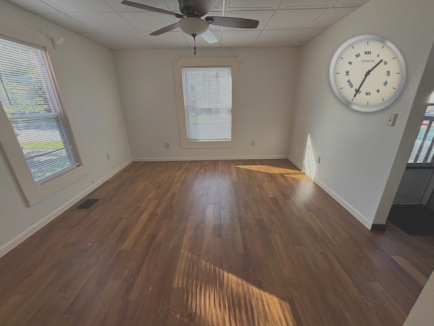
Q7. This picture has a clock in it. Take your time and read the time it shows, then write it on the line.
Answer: 1:35
